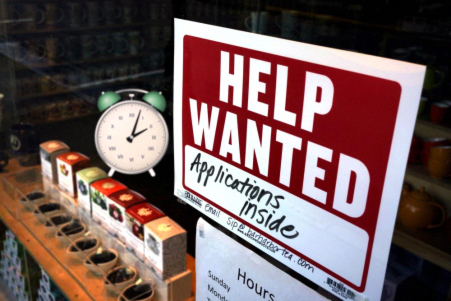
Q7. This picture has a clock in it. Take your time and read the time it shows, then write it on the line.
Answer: 2:03
